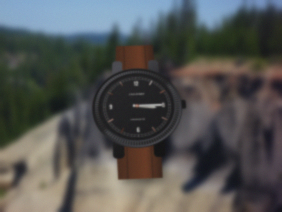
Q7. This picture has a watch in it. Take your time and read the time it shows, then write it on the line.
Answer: 3:15
